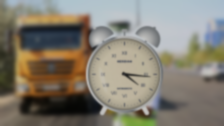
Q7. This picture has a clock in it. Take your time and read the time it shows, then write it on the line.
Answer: 4:16
